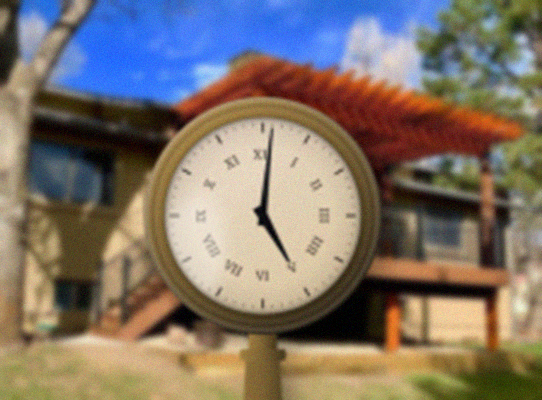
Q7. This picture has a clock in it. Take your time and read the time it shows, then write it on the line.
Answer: 5:01
